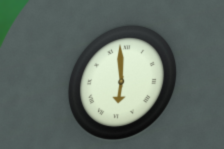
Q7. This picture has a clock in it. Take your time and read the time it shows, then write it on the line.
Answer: 5:58
